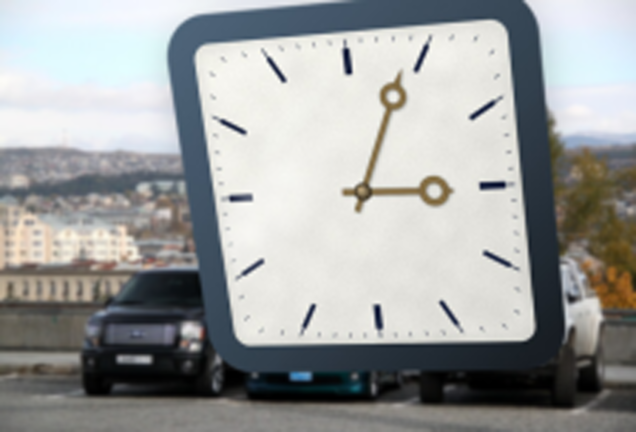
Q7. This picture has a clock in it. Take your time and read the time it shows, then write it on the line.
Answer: 3:04
